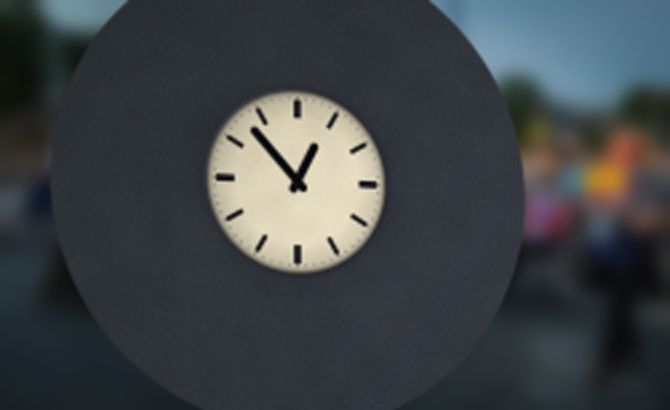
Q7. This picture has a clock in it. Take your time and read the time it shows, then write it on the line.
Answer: 12:53
